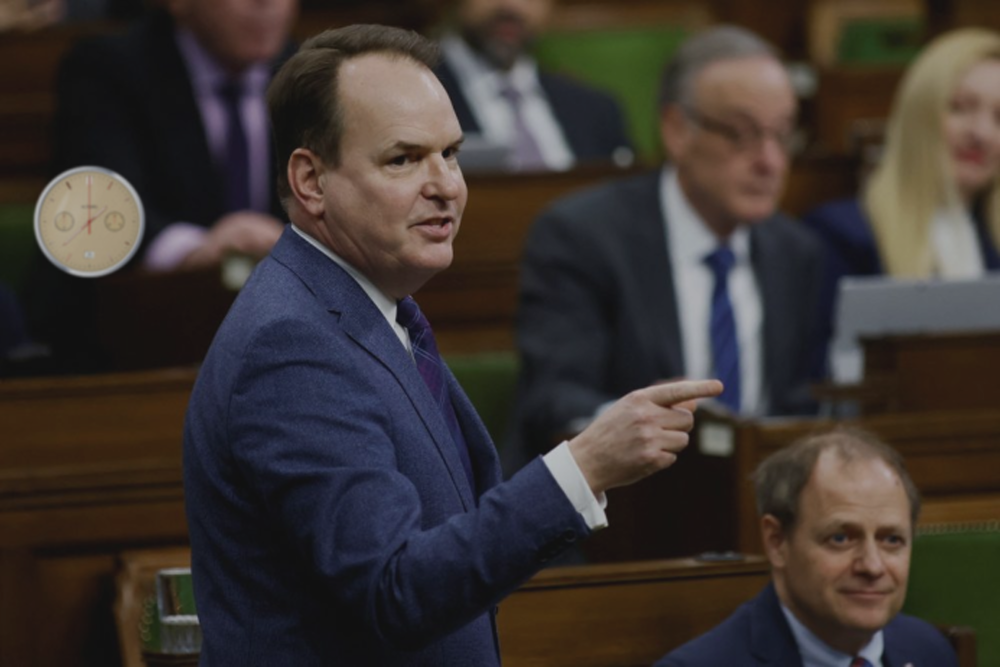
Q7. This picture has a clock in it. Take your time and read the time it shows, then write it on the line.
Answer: 1:38
